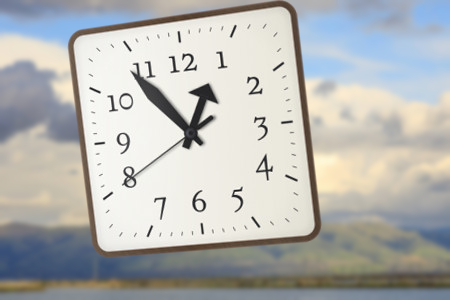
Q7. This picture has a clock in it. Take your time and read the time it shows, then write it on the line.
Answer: 12:53:40
